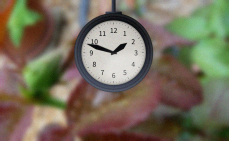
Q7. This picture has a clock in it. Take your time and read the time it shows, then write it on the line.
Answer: 1:48
